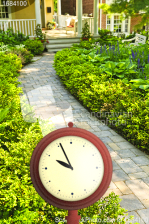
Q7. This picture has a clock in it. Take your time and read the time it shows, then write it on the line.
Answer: 9:56
